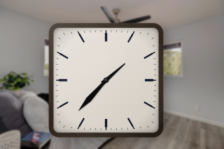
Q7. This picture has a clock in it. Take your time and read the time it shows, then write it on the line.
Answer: 1:37
